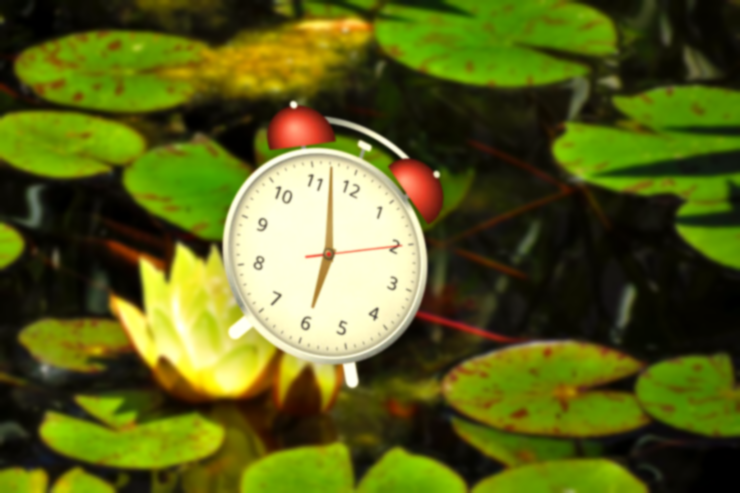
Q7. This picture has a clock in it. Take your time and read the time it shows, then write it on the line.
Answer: 5:57:10
